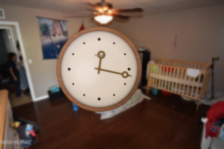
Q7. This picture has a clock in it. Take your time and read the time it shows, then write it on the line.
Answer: 12:17
